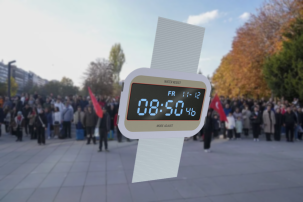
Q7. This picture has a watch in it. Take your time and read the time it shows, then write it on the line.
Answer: 8:50:46
